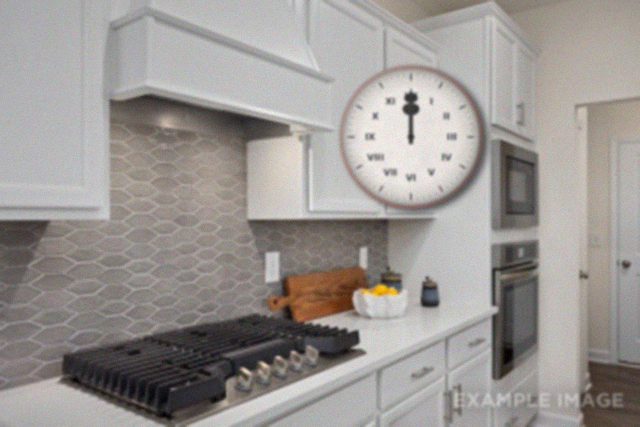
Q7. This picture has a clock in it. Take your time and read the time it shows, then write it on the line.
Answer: 12:00
